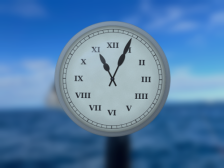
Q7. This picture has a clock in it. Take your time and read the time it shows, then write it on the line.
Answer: 11:04
